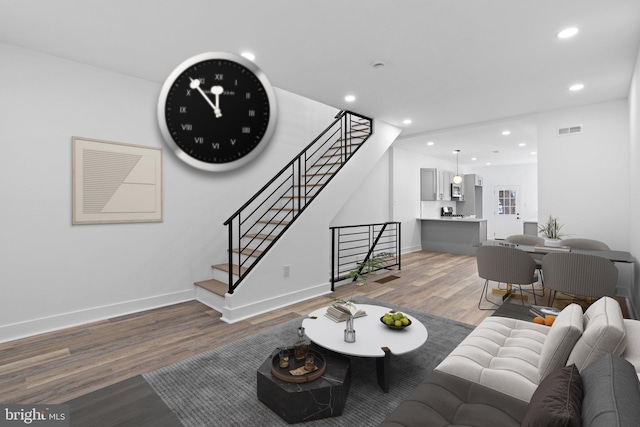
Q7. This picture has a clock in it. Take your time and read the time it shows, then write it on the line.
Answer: 11:53
